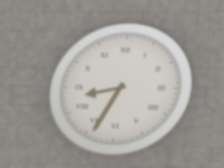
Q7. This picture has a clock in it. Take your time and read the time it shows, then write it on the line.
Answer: 8:34
